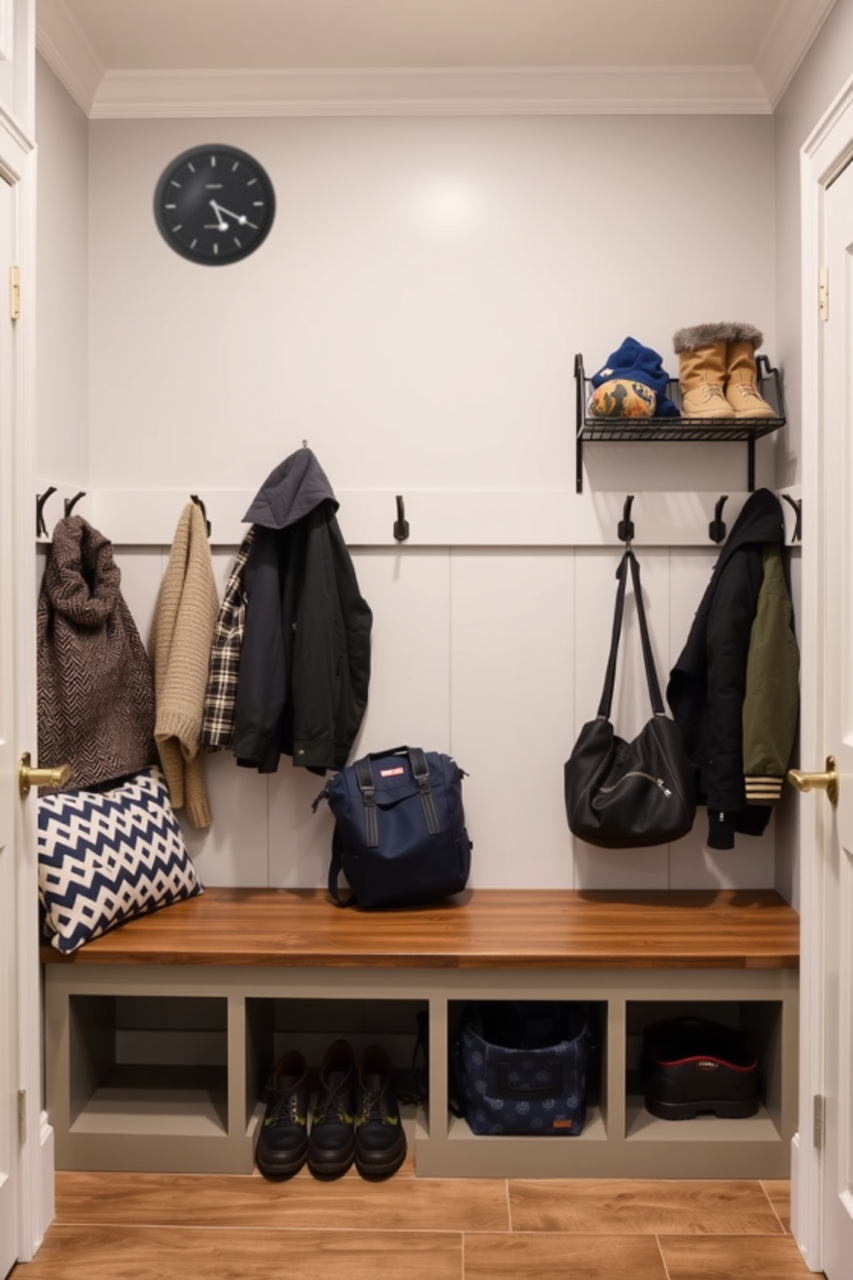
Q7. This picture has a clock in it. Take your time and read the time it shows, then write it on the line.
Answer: 5:20
